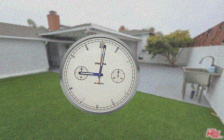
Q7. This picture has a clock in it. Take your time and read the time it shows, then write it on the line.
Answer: 9:01
